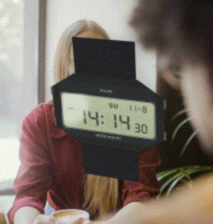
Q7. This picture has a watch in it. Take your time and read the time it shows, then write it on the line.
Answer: 14:14:30
